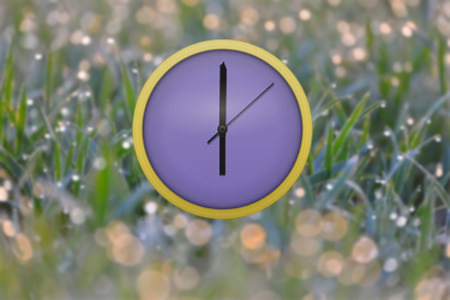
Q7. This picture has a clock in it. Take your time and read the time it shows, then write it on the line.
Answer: 6:00:08
